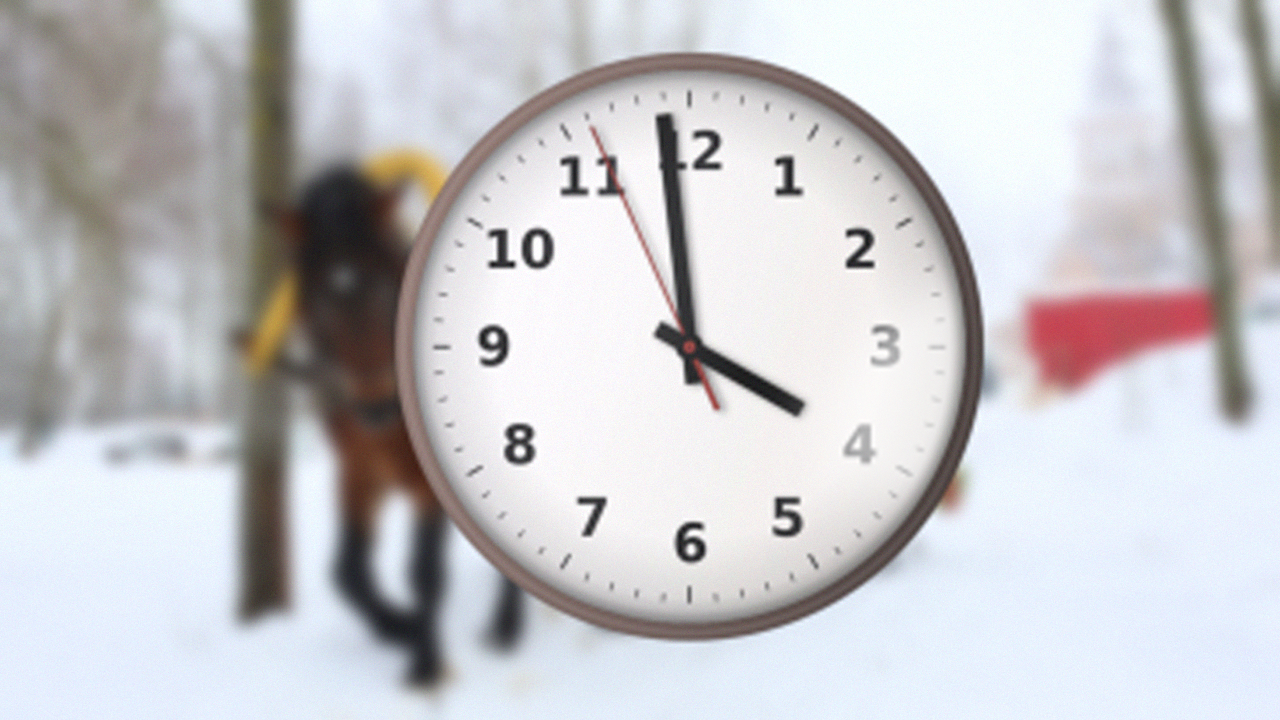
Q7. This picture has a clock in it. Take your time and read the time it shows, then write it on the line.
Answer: 3:58:56
